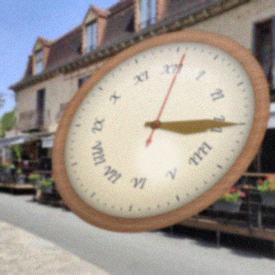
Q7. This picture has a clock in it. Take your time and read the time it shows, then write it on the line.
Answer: 3:15:01
